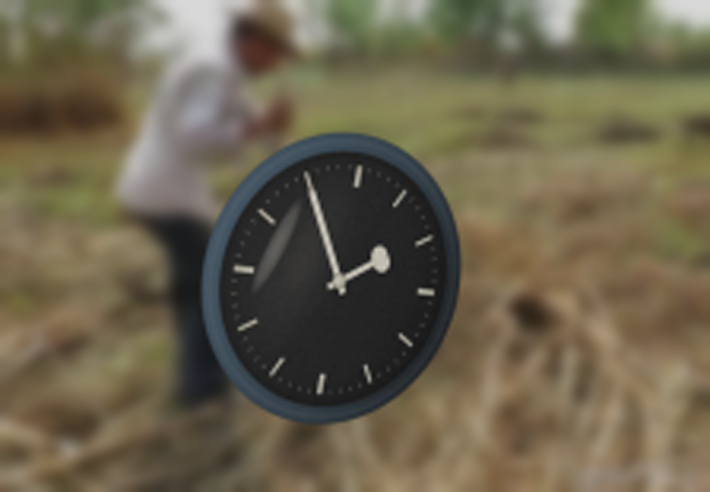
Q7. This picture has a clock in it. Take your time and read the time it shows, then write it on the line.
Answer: 1:55
